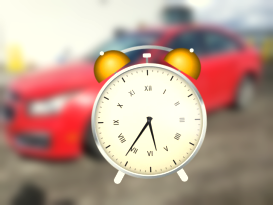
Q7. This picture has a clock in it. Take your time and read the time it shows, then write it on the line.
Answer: 5:36
